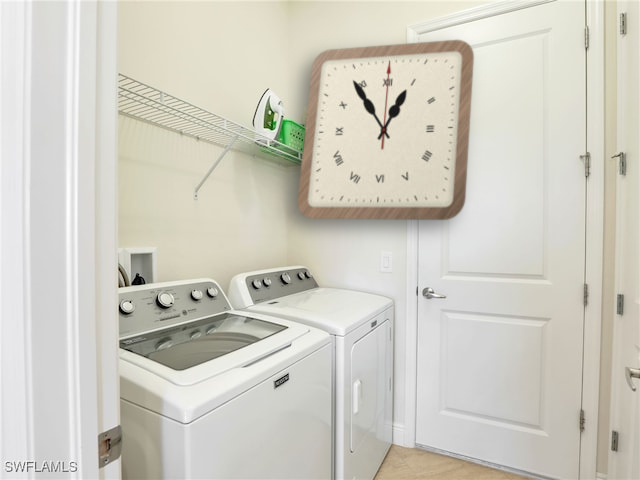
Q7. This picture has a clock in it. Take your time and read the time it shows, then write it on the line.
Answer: 12:54:00
